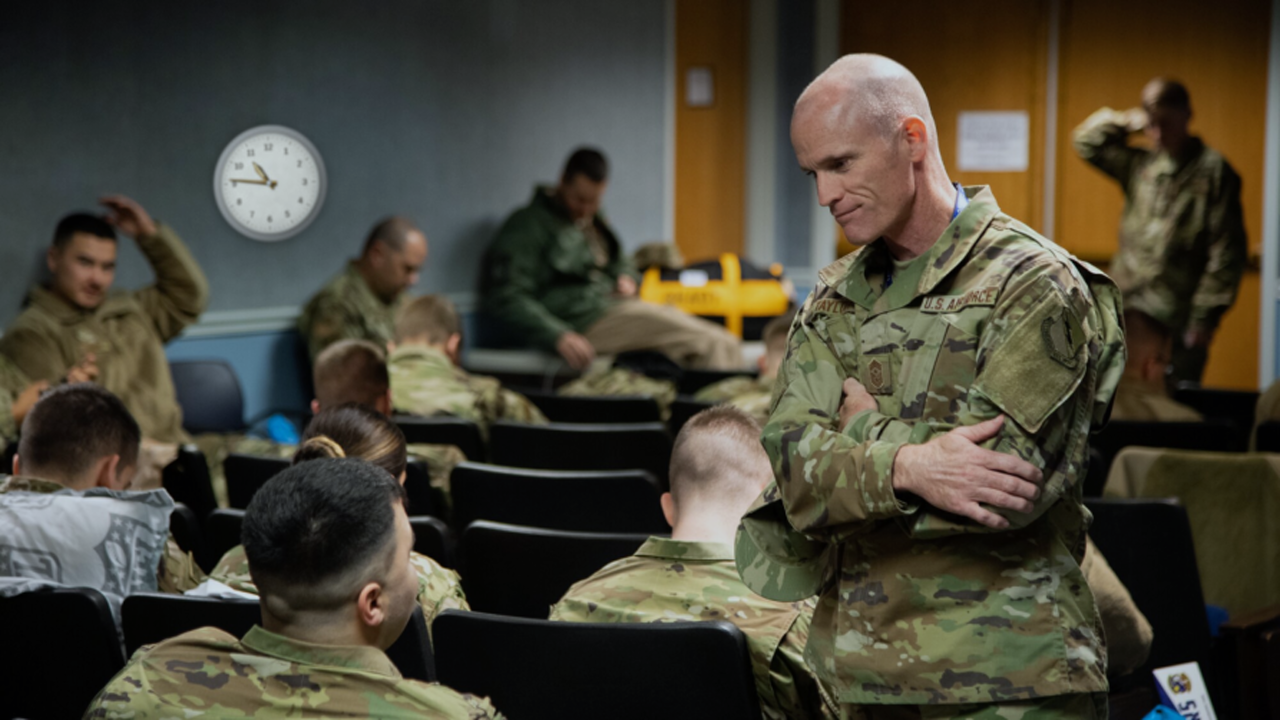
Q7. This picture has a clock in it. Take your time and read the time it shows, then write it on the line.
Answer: 10:46
